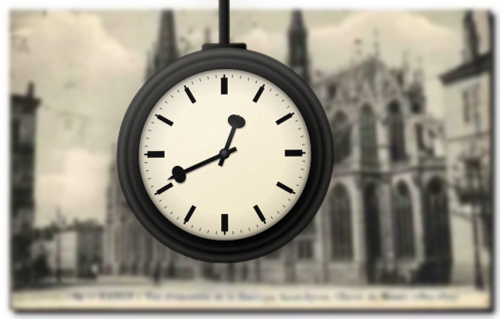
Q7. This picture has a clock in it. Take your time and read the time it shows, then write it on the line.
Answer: 12:41
